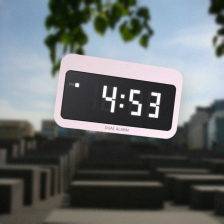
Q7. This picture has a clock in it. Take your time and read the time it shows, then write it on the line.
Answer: 4:53
